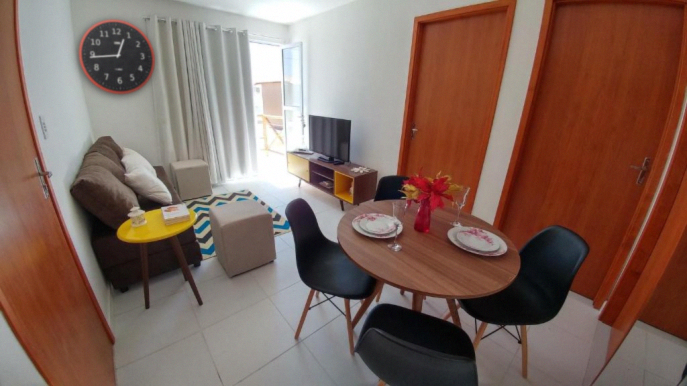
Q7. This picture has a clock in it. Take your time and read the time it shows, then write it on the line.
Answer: 12:44
